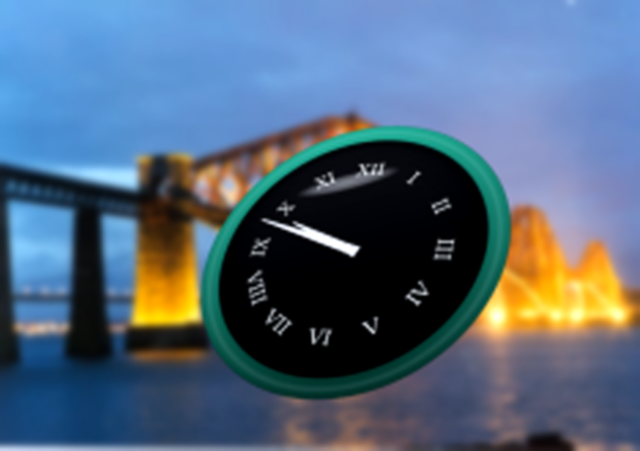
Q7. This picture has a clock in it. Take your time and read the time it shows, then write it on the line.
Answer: 9:48
